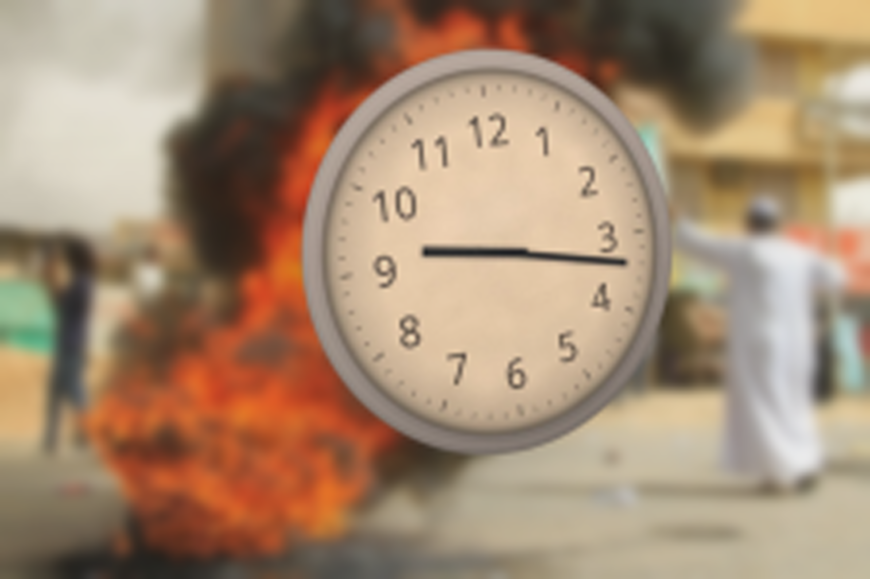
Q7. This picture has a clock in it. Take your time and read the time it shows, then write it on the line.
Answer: 9:17
